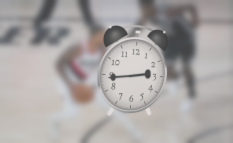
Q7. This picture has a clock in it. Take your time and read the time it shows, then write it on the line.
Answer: 2:44
